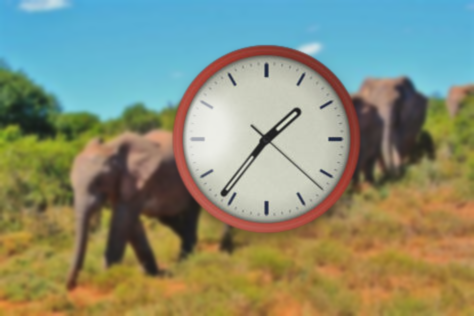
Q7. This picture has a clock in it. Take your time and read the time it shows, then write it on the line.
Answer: 1:36:22
